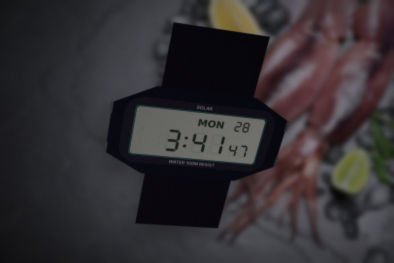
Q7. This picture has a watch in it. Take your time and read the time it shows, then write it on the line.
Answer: 3:41:47
